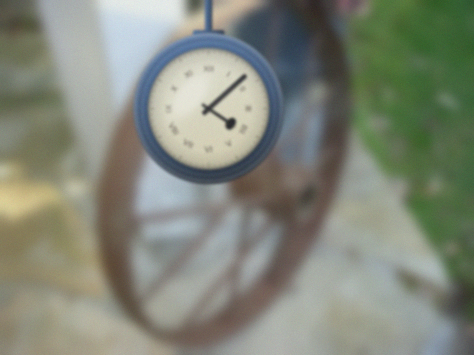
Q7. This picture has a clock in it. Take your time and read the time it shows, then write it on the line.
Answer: 4:08
